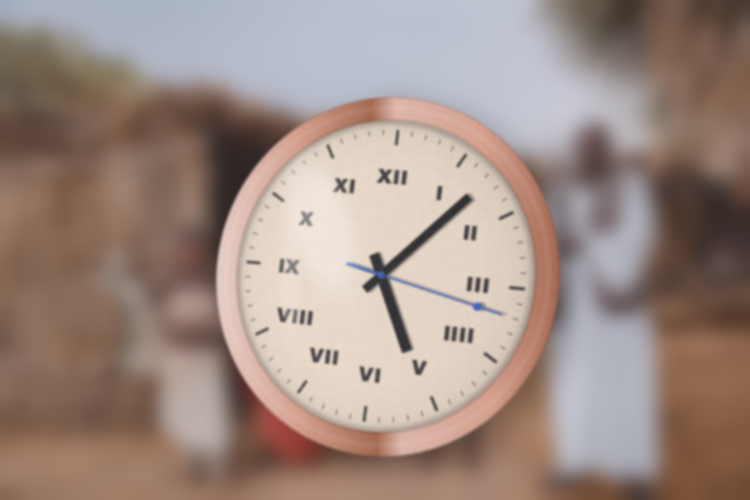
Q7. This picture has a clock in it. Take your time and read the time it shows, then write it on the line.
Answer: 5:07:17
